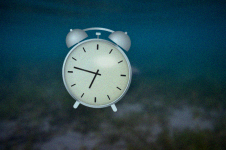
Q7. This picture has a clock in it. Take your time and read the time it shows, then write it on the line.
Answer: 6:47
